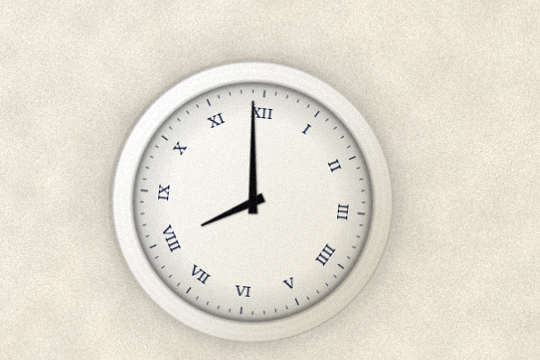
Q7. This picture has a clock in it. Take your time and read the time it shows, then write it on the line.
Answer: 7:59
